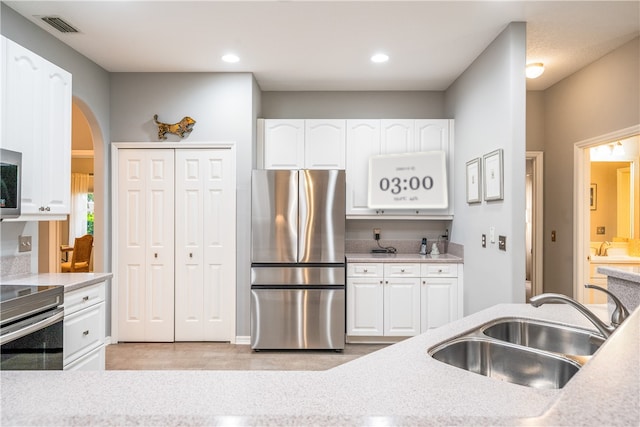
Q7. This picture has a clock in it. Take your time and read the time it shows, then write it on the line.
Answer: 3:00
